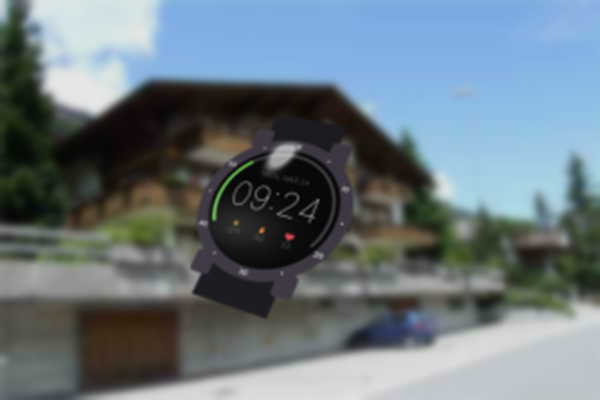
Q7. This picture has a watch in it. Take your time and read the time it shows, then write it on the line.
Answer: 9:24
